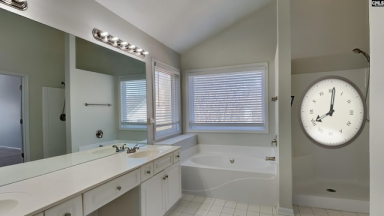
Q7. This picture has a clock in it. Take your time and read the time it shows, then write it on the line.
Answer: 8:01
